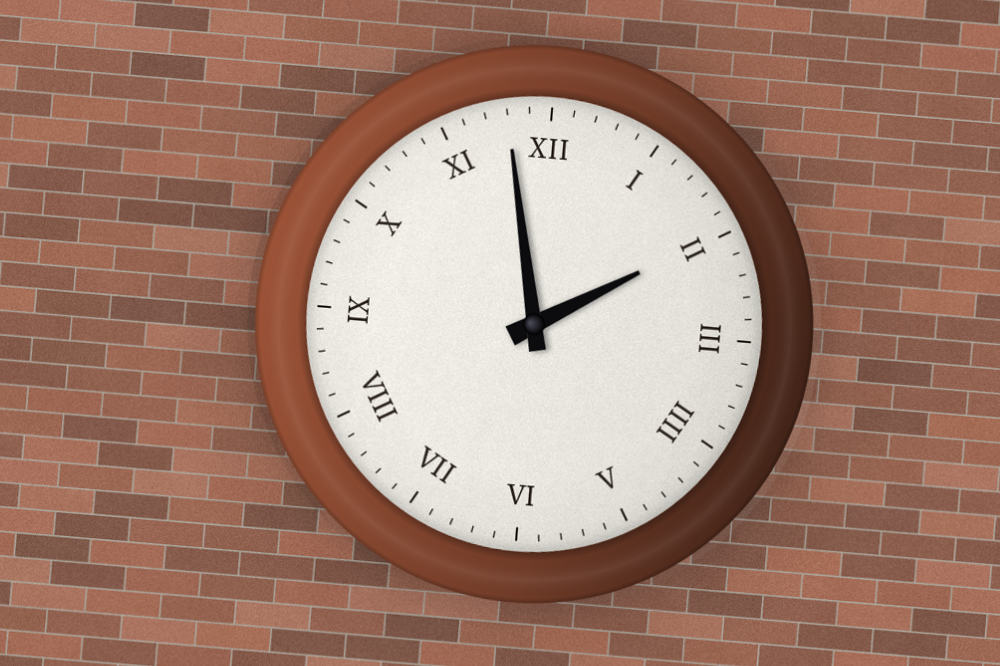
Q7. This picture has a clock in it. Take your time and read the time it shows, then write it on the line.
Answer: 1:58
